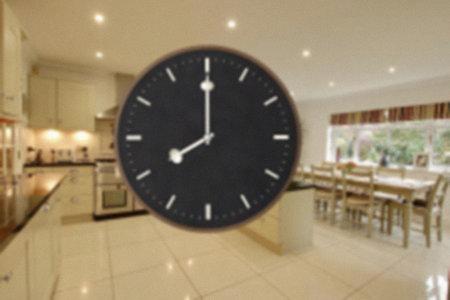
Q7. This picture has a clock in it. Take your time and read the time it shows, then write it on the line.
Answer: 8:00
